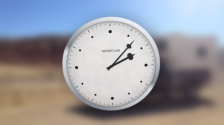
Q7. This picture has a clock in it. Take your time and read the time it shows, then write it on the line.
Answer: 2:07
